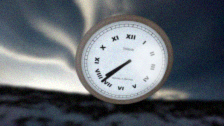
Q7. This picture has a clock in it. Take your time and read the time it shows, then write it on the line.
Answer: 7:37
